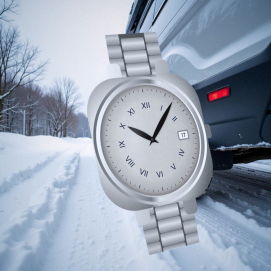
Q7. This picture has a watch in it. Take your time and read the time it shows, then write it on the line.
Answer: 10:07
